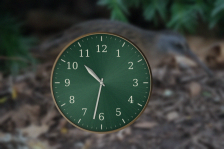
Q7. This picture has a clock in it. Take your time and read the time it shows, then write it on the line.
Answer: 10:32
